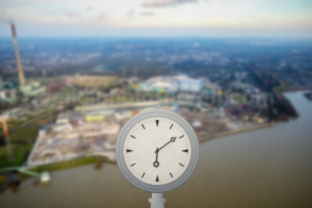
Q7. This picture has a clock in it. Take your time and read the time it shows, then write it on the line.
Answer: 6:09
